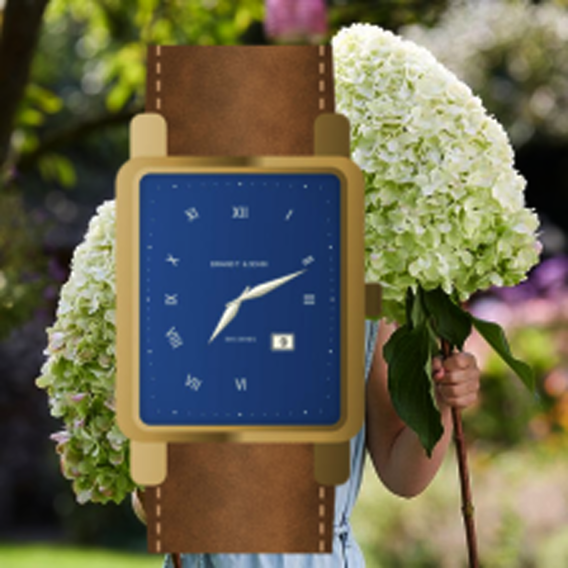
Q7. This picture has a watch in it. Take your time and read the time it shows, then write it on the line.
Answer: 7:11
